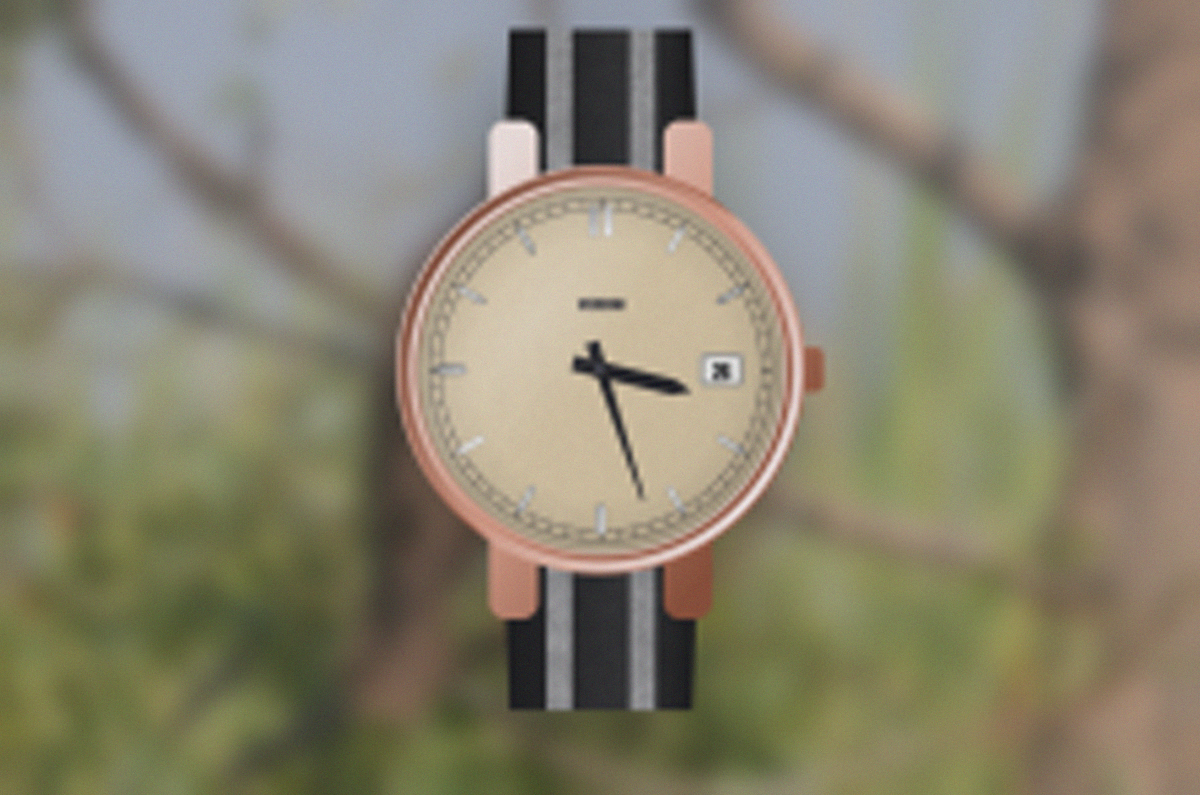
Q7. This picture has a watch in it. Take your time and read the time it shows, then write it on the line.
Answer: 3:27
